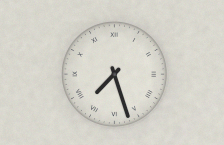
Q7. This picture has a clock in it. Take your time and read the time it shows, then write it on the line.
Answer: 7:27
